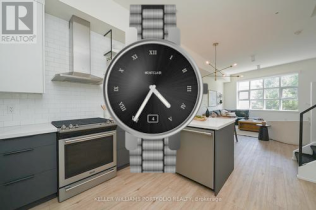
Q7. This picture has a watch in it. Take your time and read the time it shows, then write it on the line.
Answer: 4:35
